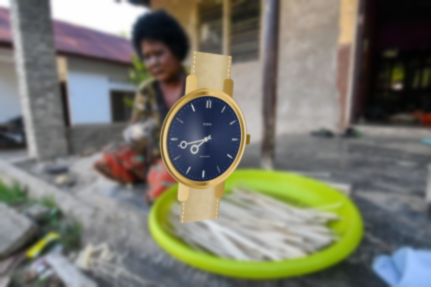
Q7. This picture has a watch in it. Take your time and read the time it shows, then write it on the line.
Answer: 7:43
